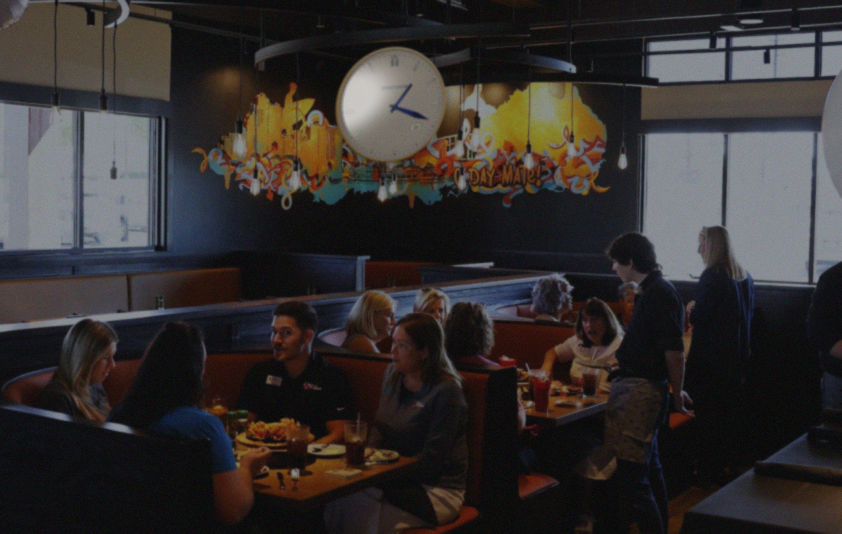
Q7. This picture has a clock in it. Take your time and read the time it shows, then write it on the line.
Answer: 1:19
